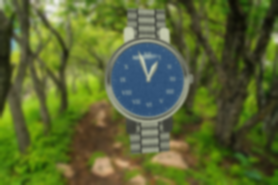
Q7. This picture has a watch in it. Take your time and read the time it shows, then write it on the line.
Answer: 12:57
